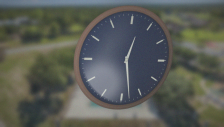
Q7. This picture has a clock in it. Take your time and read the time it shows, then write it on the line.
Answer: 12:28
